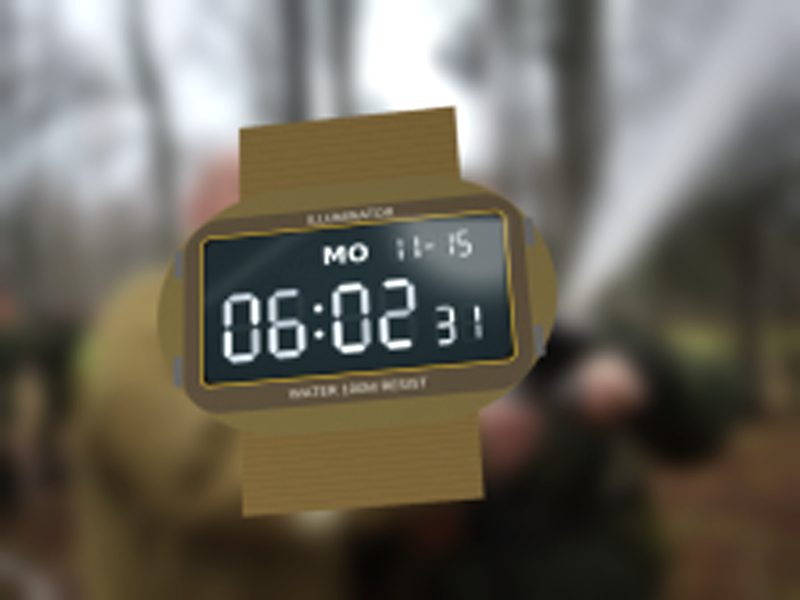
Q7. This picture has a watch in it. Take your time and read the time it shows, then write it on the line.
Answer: 6:02:31
